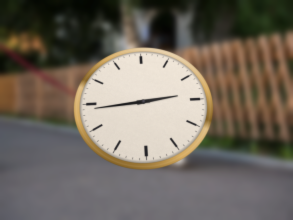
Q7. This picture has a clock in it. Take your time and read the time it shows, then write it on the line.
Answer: 2:44
